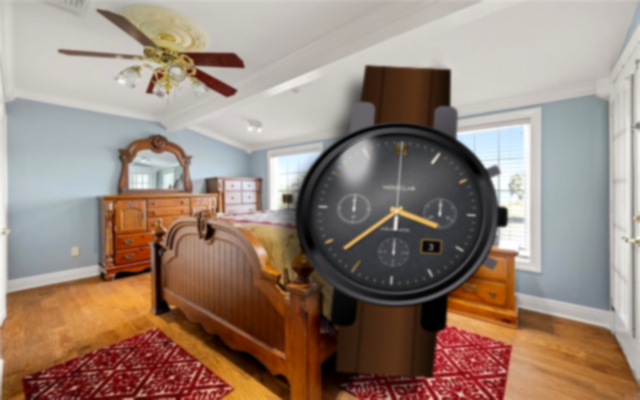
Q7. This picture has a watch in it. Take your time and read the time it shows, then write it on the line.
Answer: 3:38
